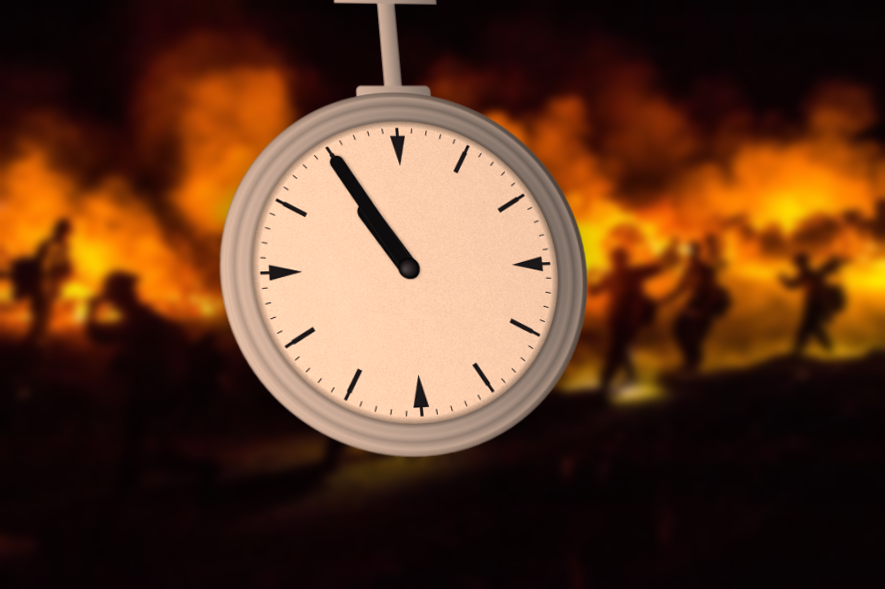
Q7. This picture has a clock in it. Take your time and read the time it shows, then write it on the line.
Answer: 10:55
